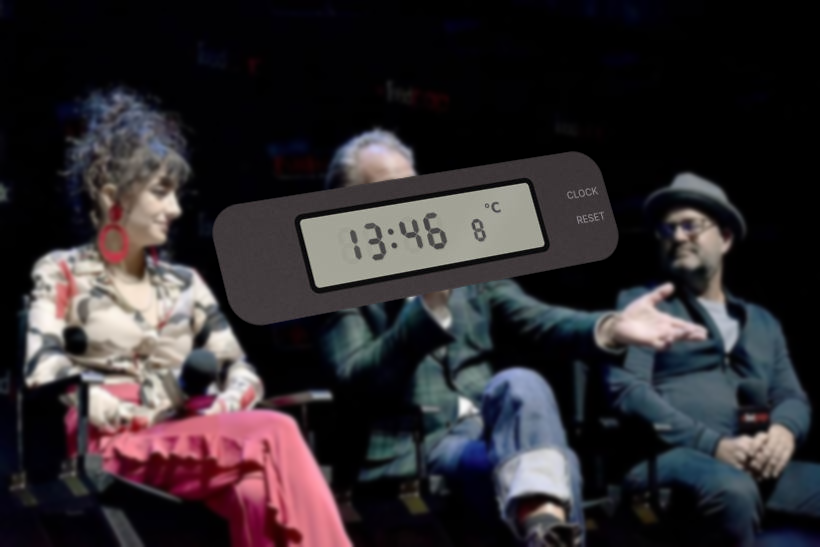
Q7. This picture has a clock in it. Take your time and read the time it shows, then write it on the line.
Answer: 13:46
